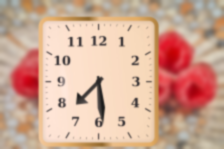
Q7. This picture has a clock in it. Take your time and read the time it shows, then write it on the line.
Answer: 7:29
